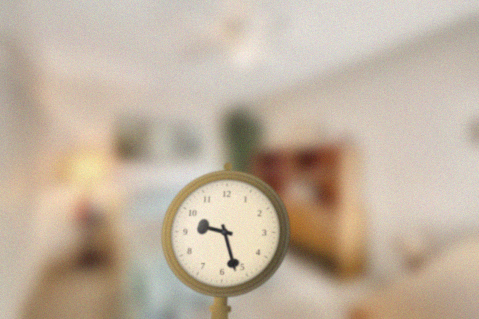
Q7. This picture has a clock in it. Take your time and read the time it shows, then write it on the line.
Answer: 9:27
